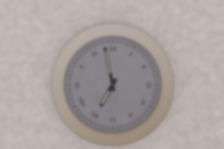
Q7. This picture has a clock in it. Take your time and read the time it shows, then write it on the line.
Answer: 6:58
